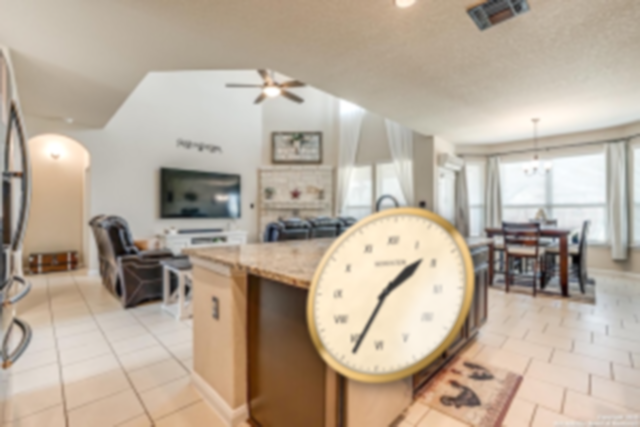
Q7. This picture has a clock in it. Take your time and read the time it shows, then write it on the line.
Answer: 1:34
